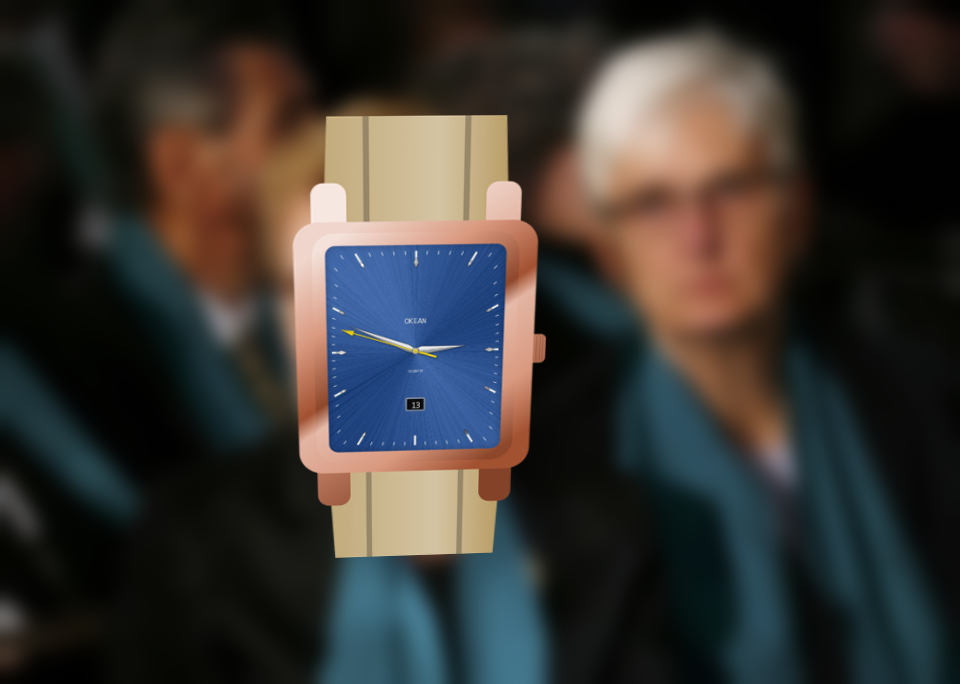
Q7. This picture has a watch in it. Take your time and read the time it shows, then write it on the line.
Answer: 2:48:48
